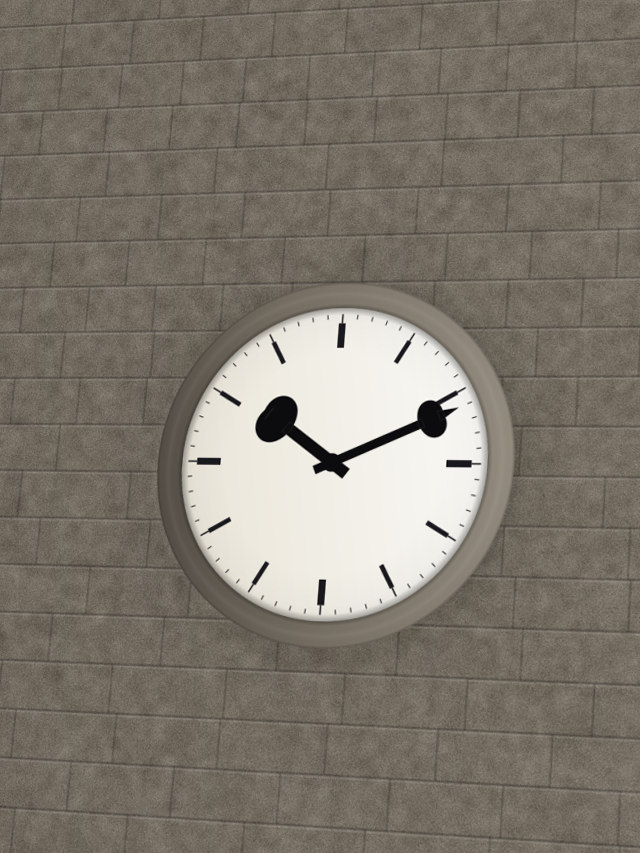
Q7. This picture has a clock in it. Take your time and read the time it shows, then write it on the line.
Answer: 10:11
